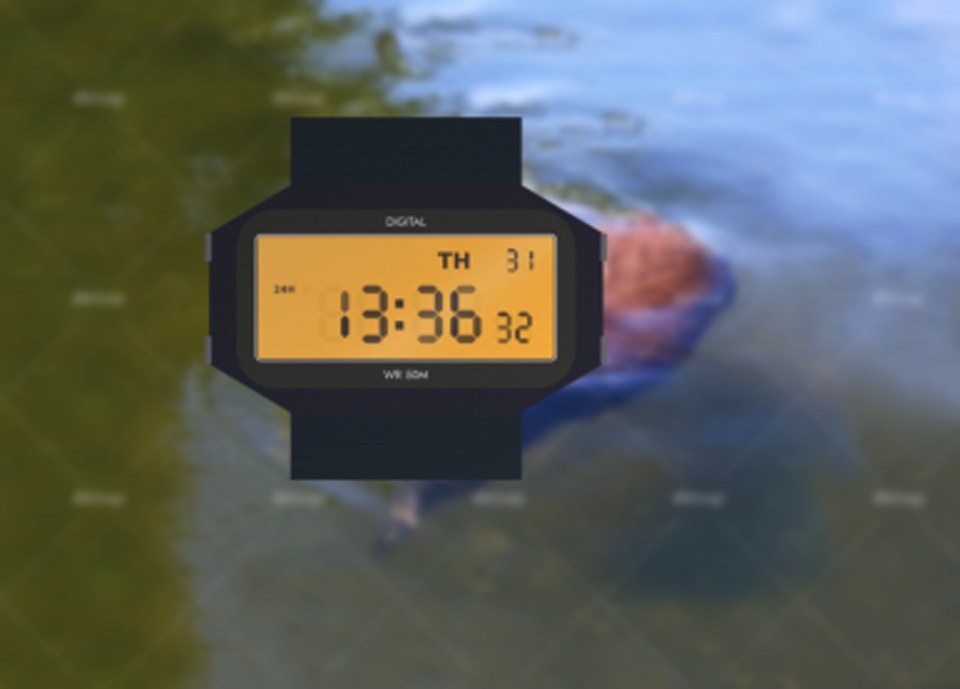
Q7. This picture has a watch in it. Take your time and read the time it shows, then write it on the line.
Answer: 13:36:32
